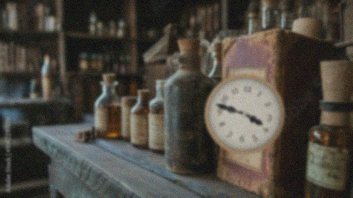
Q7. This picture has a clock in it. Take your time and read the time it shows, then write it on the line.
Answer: 3:47
